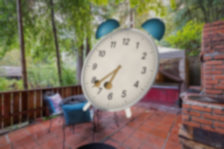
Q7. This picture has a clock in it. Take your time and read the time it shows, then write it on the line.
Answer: 6:38
